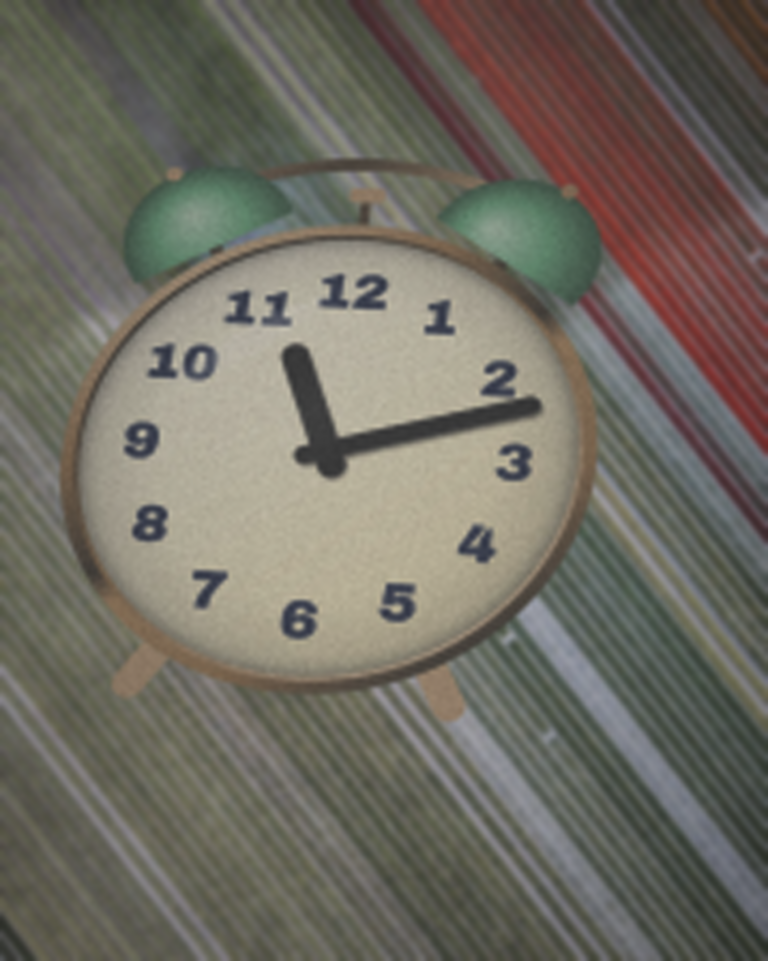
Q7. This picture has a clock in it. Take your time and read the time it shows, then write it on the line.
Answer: 11:12
